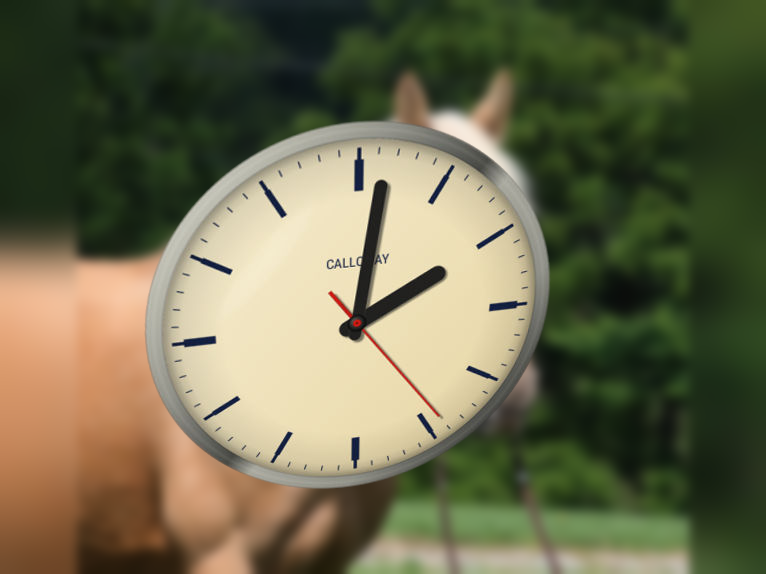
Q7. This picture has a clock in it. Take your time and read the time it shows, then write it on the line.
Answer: 2:01:24
